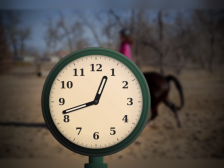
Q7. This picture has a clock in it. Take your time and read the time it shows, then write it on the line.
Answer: 12:42
